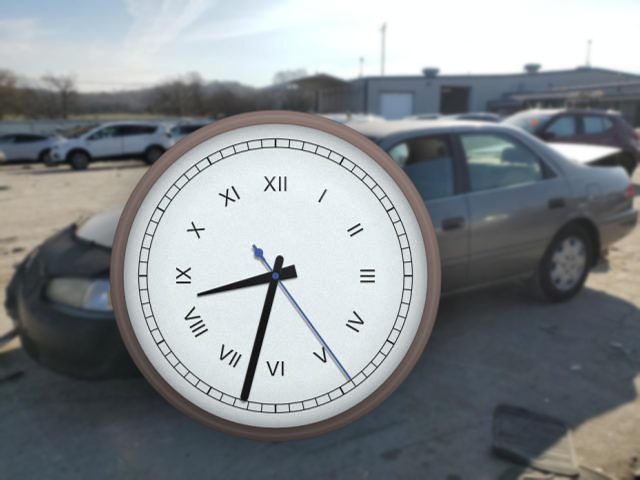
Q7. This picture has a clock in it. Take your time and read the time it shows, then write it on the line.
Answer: 8:32:24
